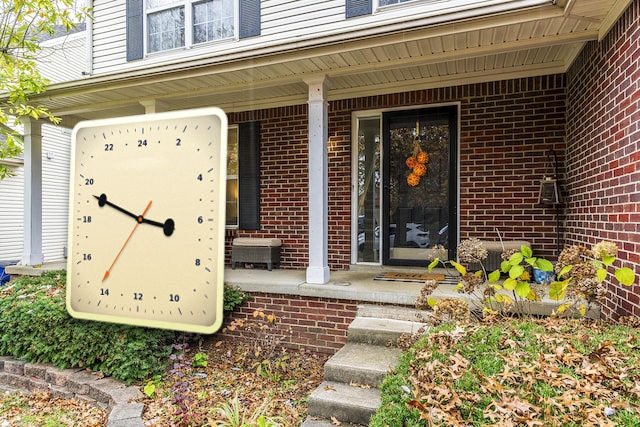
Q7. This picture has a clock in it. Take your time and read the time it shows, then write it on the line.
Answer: 6:48:36
